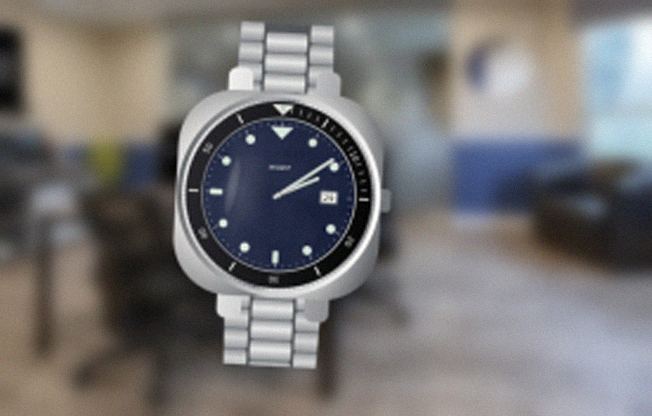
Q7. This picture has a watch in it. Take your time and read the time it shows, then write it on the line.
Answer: 2:09
